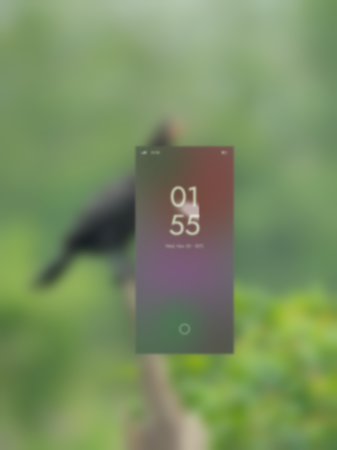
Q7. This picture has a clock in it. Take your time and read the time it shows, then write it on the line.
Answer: 1:55
